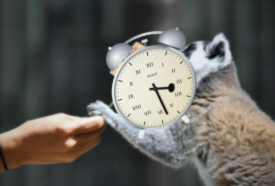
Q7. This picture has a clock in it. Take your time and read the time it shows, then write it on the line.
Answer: 3:28
